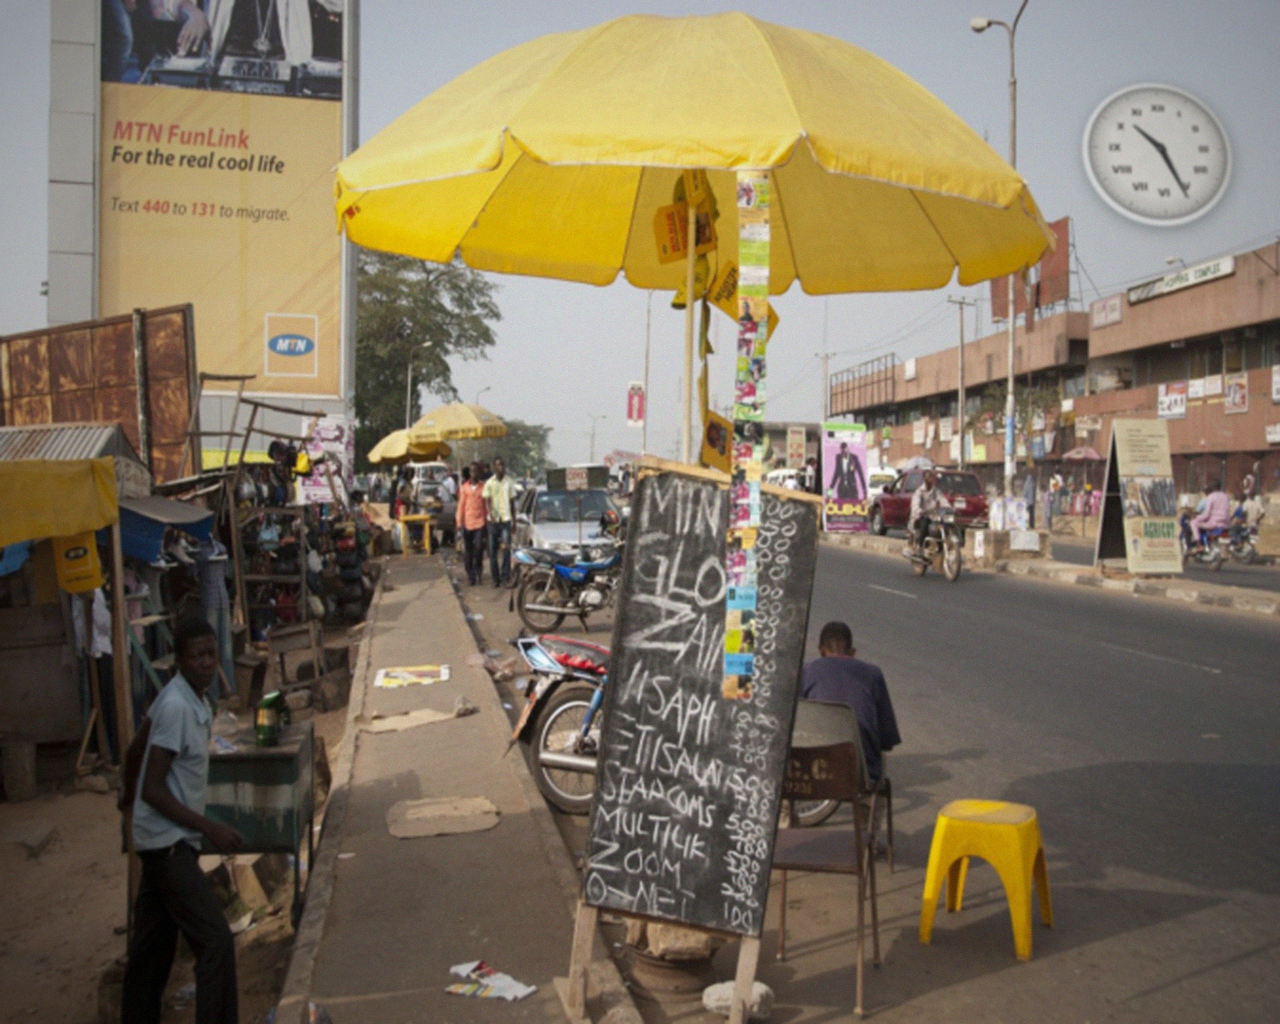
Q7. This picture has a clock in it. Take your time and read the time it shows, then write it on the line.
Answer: 10:26
